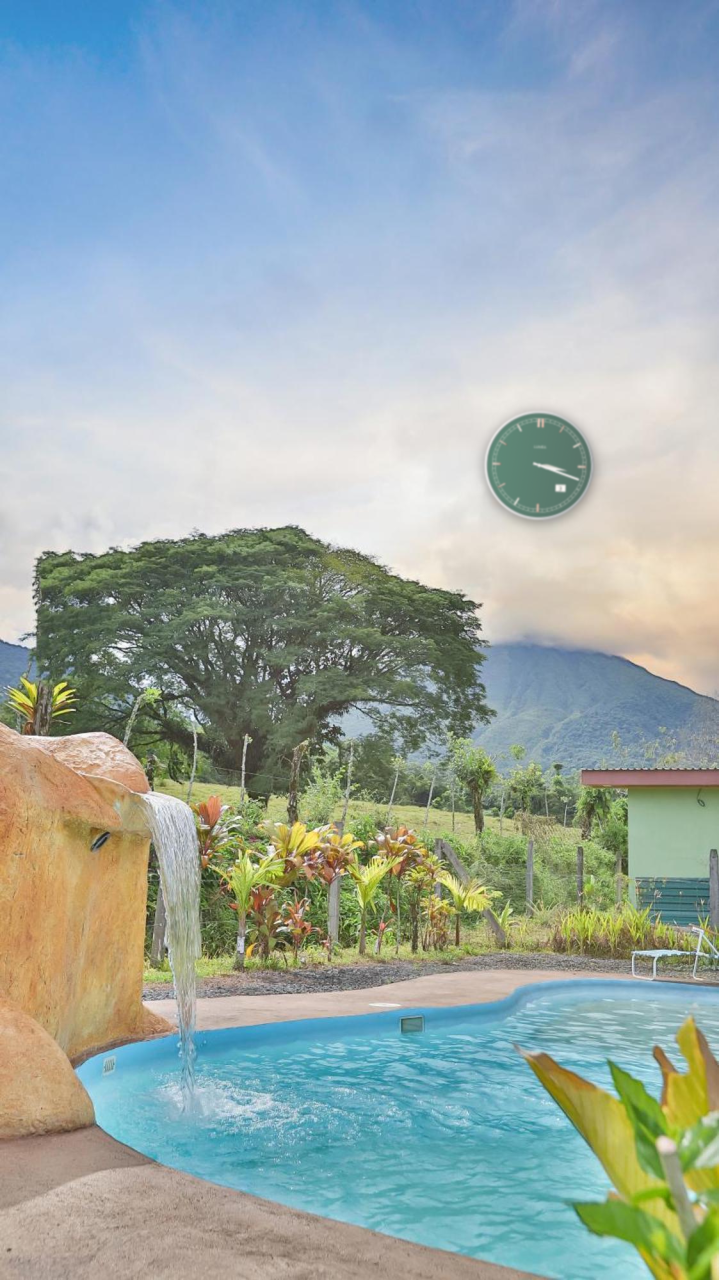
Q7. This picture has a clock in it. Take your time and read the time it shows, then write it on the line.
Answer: 3:18
